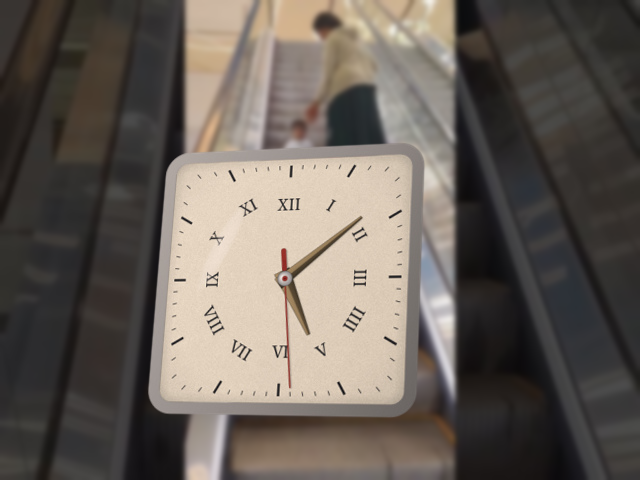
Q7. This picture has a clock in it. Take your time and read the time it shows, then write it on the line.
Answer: 5:08:29
